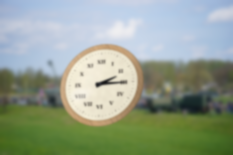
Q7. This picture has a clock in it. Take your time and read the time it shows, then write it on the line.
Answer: 2:15
